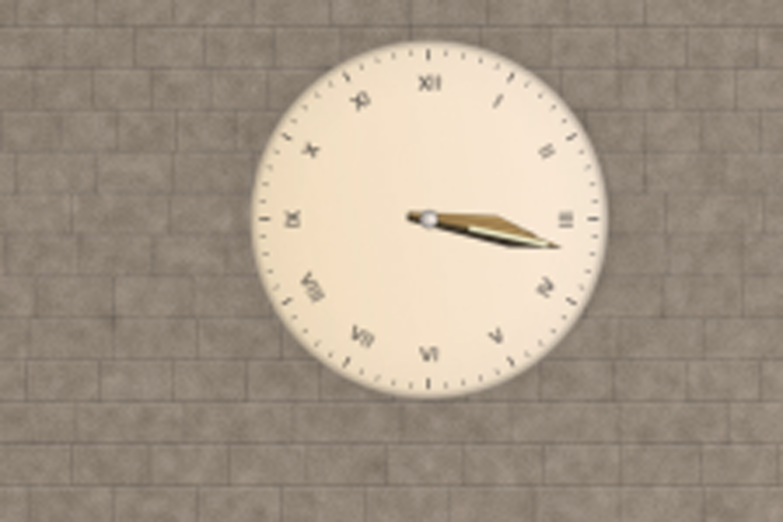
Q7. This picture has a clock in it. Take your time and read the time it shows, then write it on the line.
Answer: 3:17
